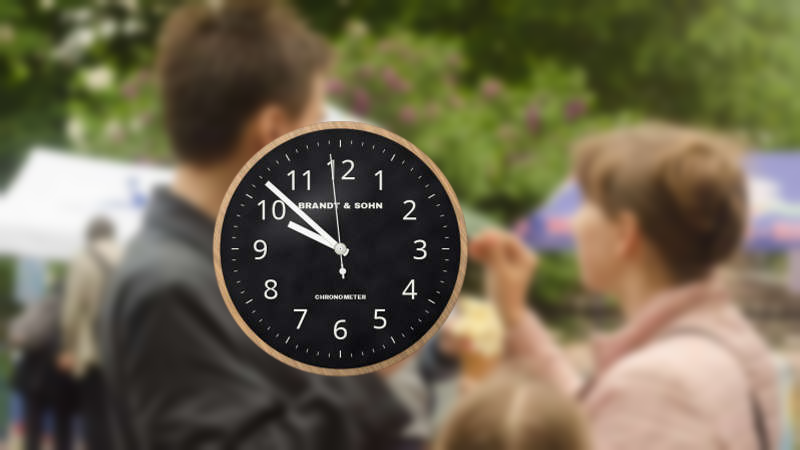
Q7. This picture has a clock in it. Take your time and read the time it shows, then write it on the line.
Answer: 9:51:59
